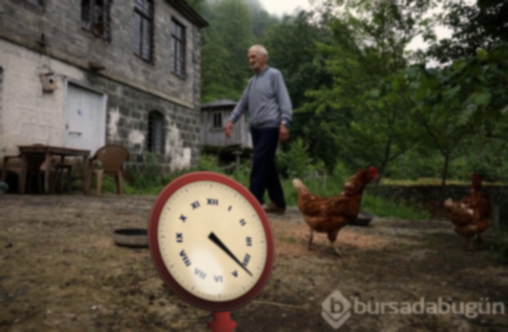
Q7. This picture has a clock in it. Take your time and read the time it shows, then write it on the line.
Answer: 4:22
